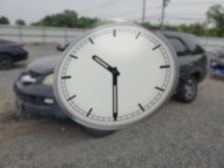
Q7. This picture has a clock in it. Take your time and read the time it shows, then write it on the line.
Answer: 10:30
